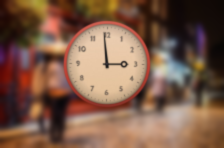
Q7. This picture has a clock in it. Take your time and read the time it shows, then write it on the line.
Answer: 2:59
